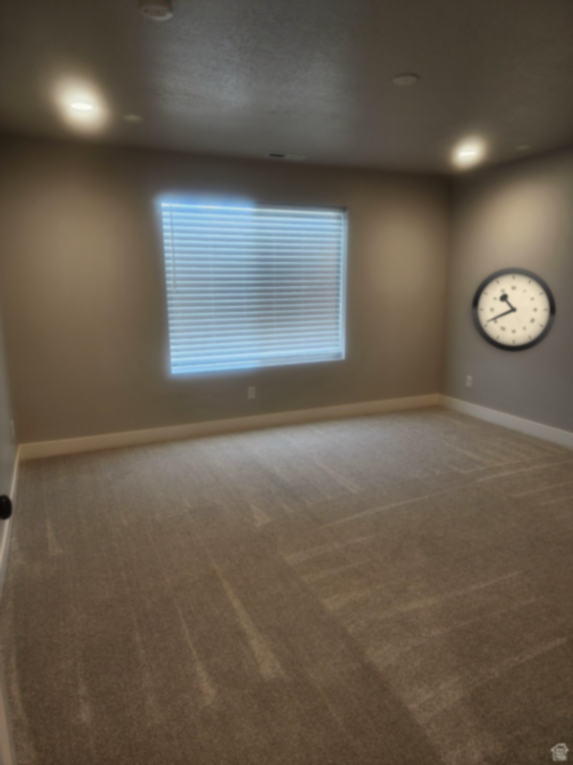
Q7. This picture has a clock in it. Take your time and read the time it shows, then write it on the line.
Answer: 10:41
